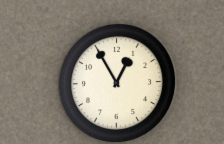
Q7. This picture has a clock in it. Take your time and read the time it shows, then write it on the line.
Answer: 12:55
